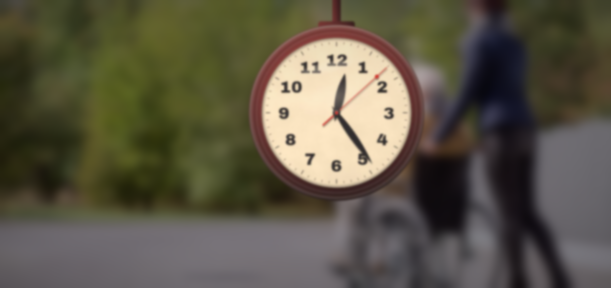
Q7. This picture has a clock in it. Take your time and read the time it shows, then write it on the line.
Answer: 12:24:08
